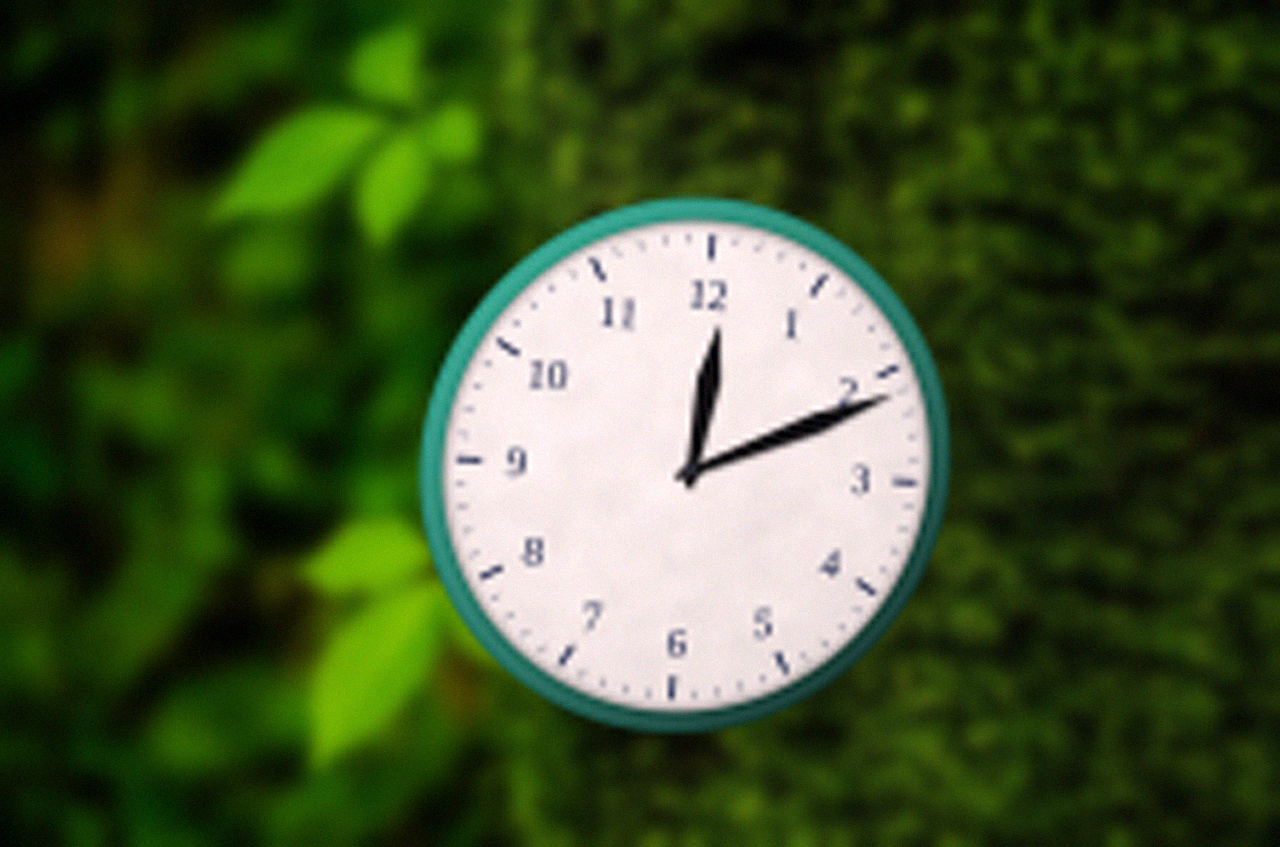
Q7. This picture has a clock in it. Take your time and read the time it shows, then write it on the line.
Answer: 12:11
